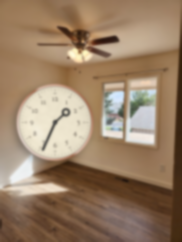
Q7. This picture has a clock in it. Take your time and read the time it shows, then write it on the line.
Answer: 1:34
